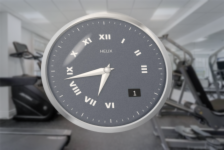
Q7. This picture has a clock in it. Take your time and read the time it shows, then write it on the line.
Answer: 6:43
